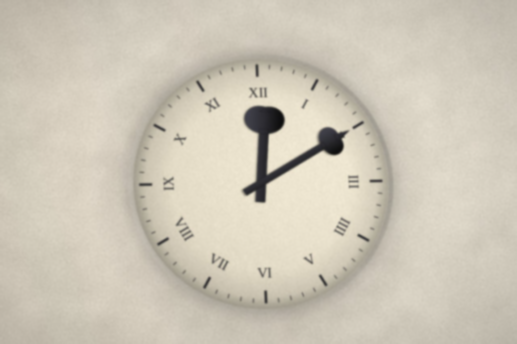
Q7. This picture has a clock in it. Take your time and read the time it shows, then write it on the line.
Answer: 12:10
